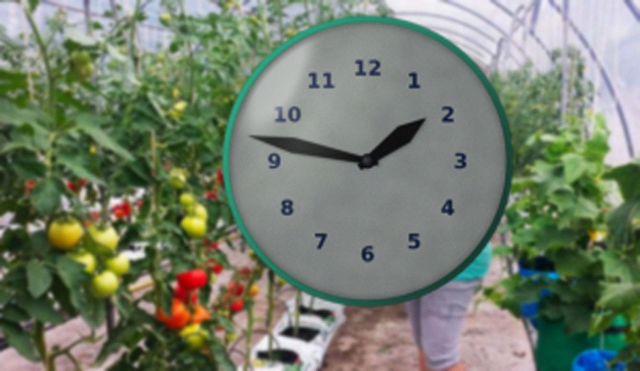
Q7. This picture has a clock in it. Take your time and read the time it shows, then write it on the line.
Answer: 1:47
